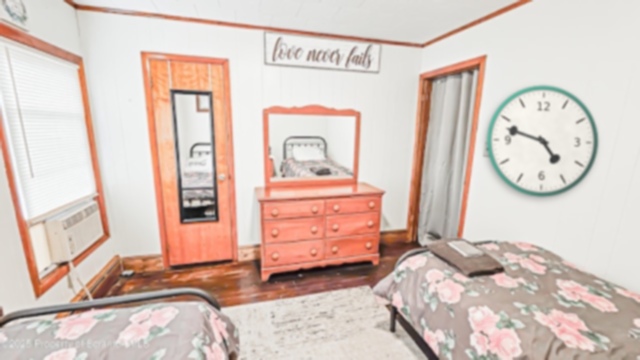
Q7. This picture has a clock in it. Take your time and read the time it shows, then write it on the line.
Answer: 4:48
